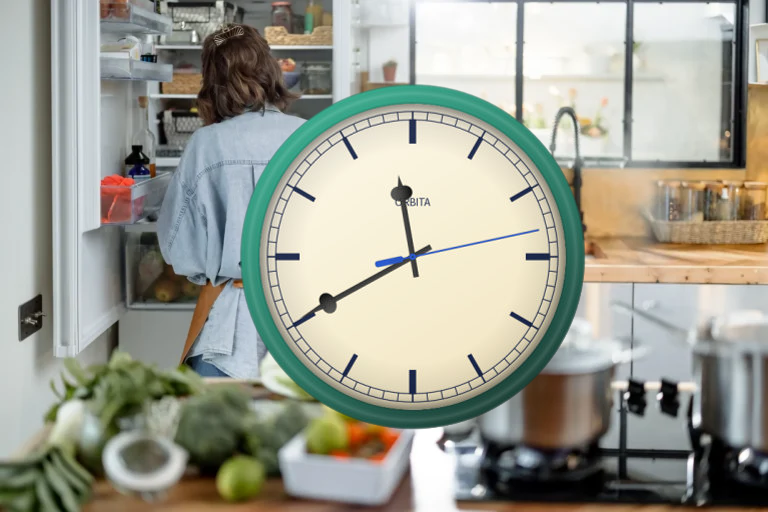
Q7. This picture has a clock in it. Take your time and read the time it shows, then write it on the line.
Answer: 11:40:13
